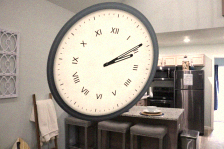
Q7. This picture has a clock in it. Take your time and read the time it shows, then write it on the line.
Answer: 2:09
